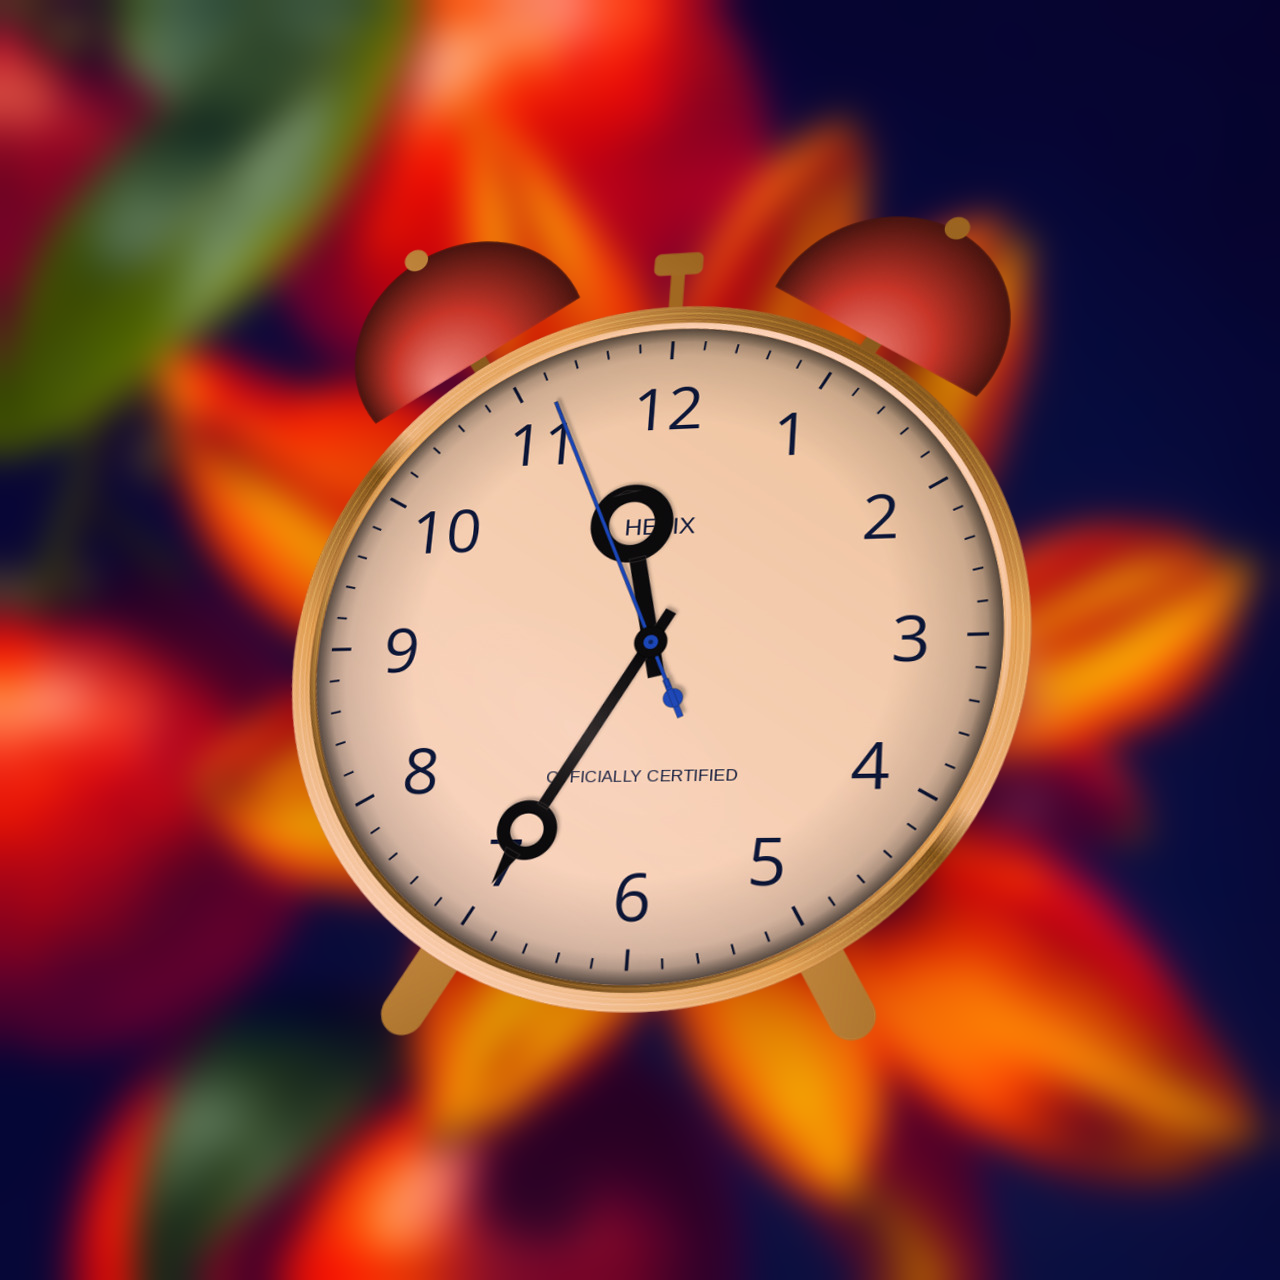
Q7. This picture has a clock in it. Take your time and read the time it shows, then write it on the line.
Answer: 11:34:56
